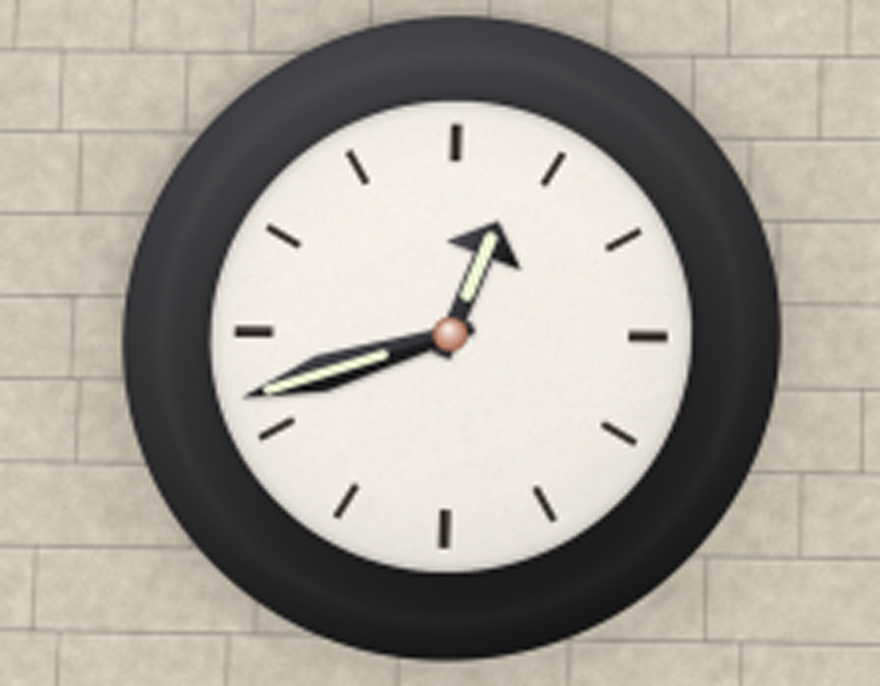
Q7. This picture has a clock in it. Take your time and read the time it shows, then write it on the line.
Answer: 12:42
